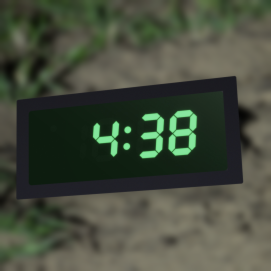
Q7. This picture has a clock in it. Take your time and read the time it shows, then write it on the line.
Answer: 4:38
